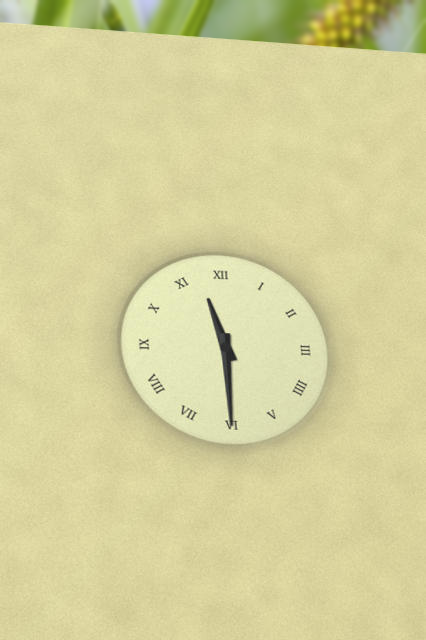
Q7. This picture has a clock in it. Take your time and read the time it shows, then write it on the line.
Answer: 11:30
